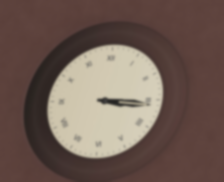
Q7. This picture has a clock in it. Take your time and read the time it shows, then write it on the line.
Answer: 3:16
